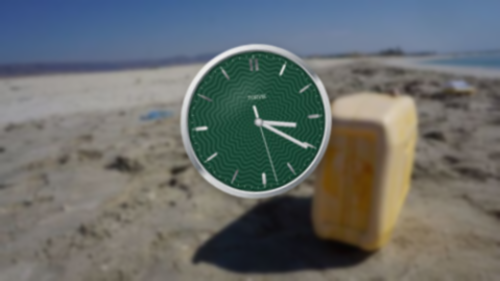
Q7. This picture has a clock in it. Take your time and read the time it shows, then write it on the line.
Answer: 3:20:28
